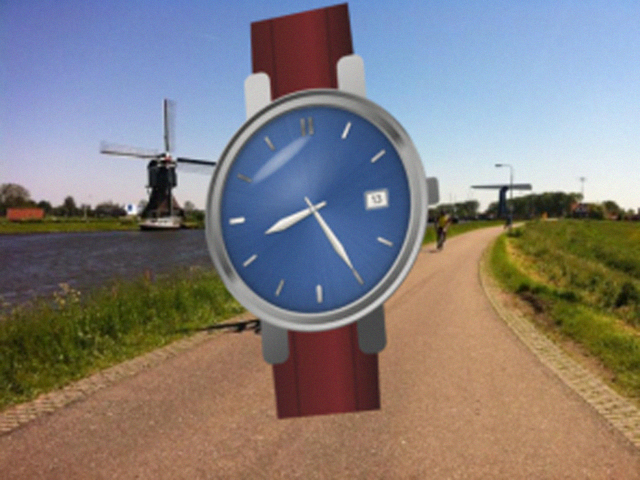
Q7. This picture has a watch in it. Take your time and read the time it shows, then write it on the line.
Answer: 8:25
